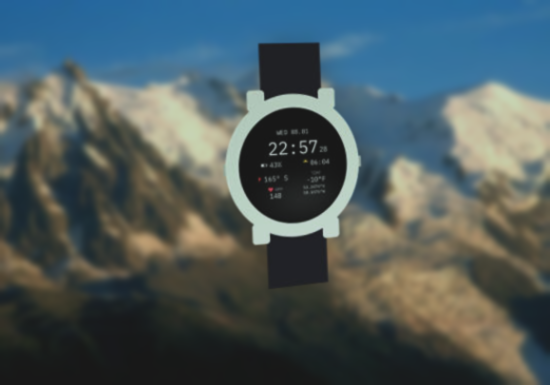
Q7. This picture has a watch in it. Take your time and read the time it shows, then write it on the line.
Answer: 22:57
